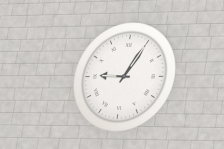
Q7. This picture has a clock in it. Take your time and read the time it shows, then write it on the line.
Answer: 9:05
